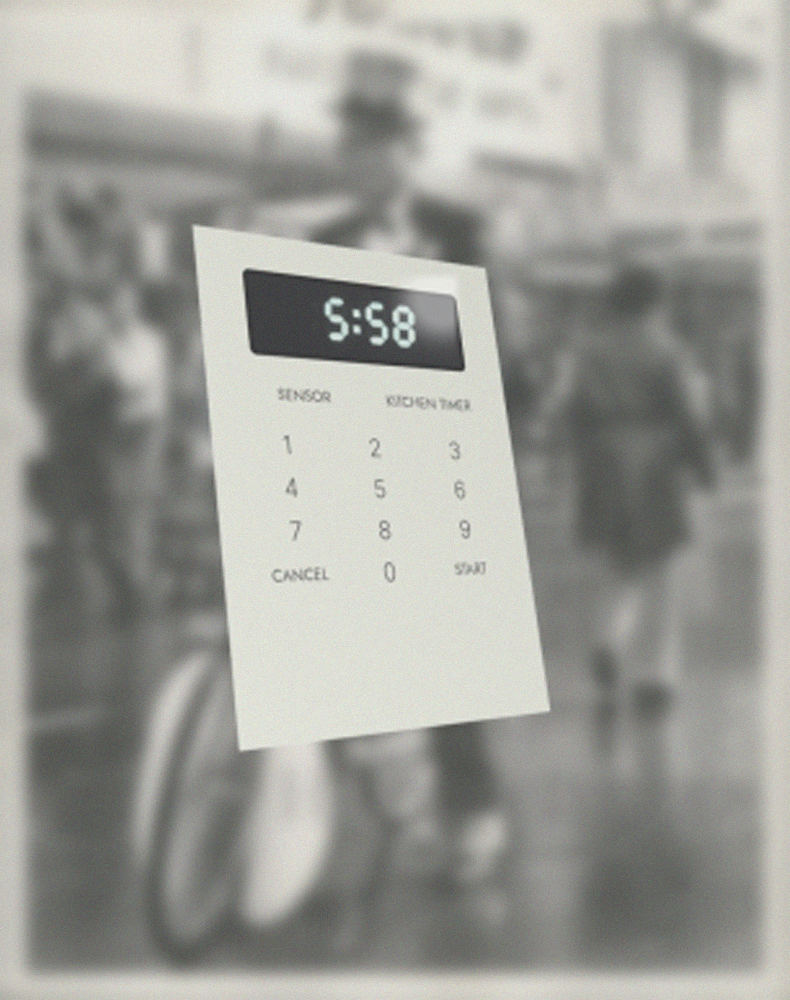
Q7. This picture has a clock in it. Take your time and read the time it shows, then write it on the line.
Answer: 5:58
